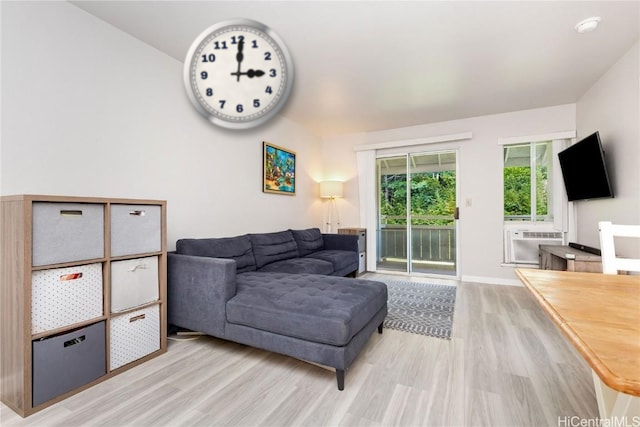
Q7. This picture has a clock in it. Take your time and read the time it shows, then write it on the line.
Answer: 3:01
